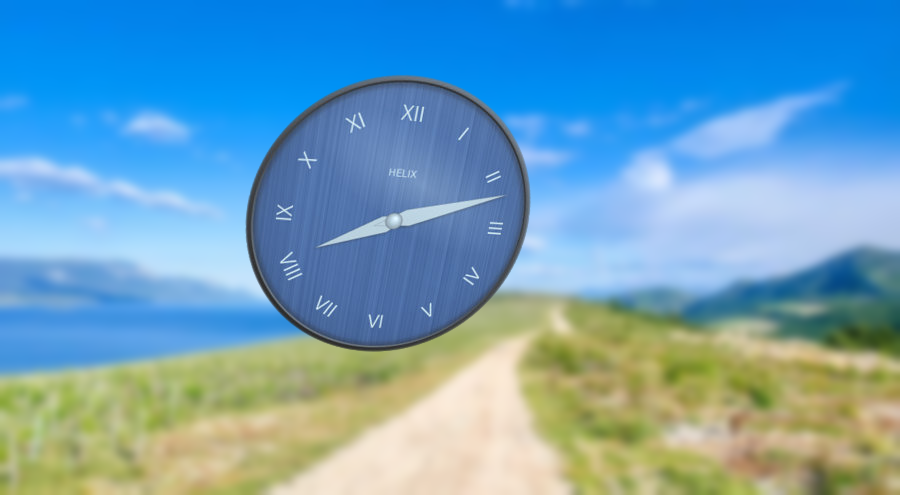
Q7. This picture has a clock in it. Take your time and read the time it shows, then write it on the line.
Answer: 8:12
